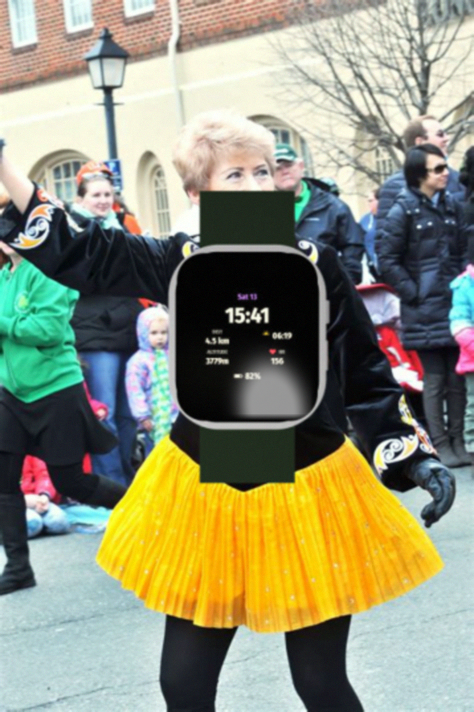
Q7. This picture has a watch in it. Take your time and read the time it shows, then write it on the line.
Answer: 15:41
